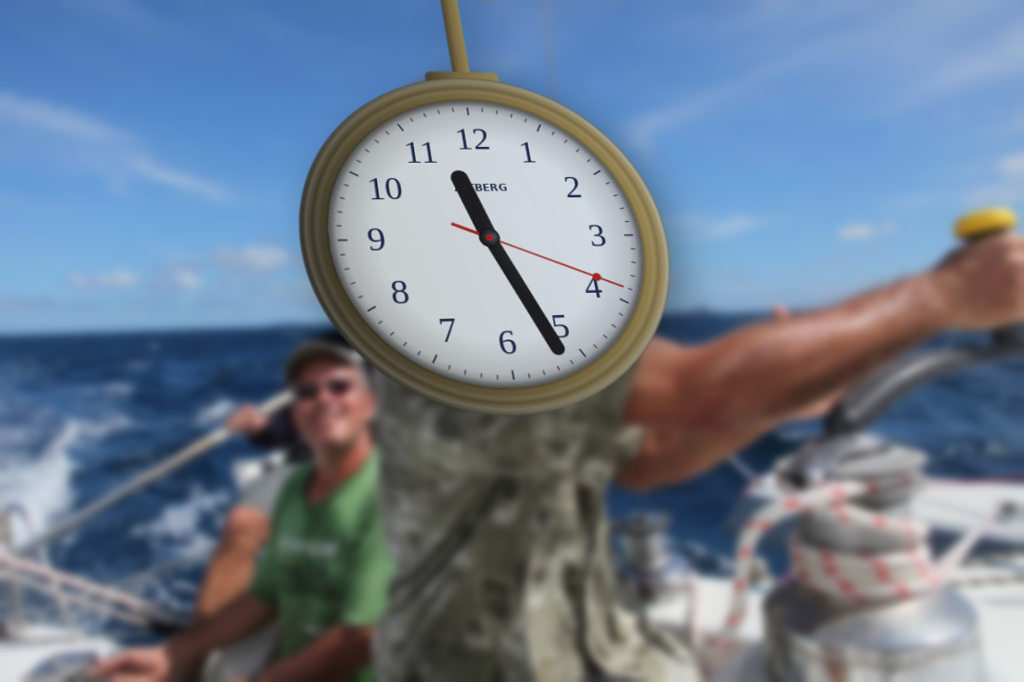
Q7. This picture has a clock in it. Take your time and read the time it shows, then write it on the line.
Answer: 11:26:19
